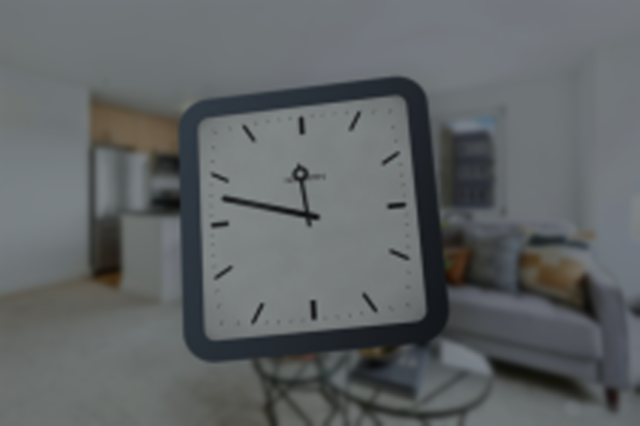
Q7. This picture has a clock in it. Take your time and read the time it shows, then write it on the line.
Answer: 11:48
